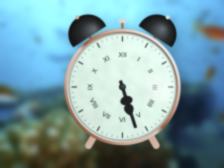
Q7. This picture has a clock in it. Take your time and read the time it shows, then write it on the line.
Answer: 5:27
